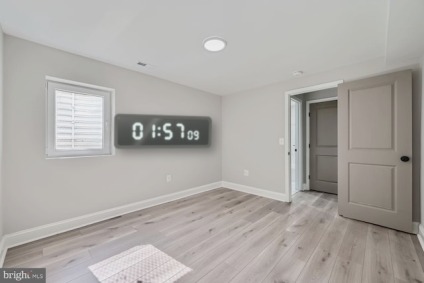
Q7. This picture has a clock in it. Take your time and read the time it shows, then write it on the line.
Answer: 1:57:09
